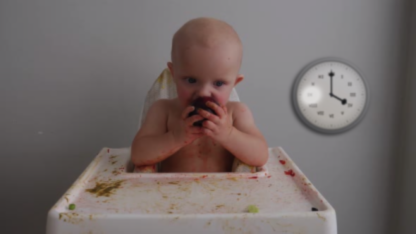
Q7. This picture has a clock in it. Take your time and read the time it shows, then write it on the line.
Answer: 4:00
